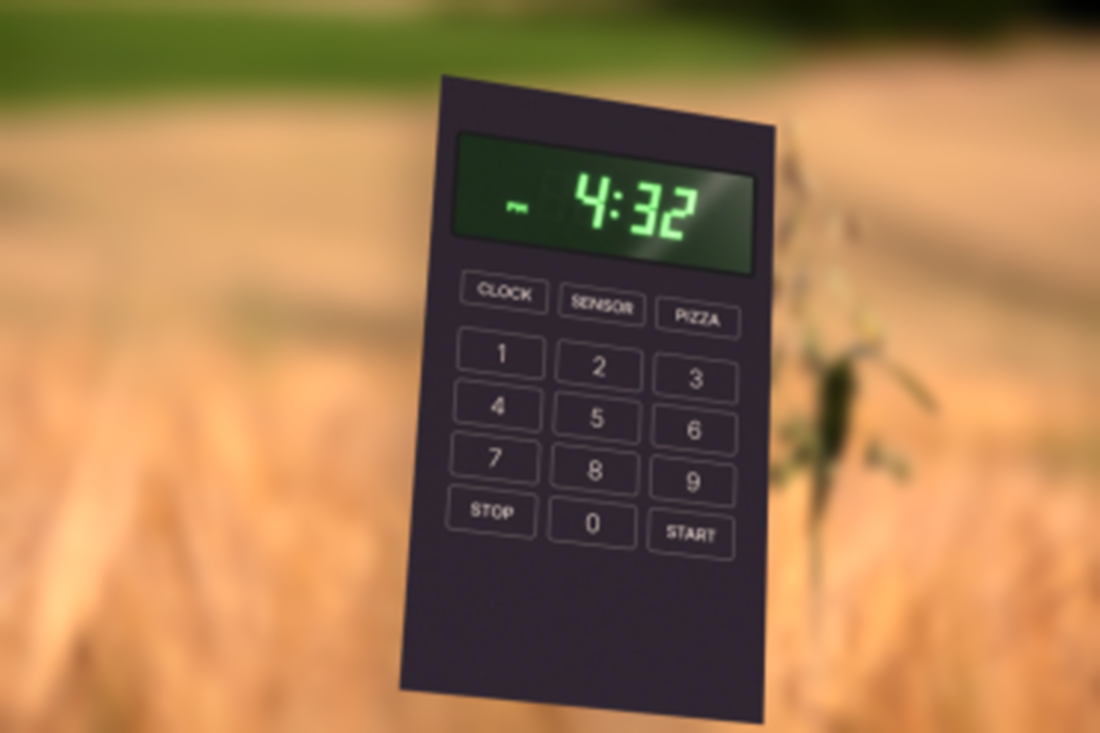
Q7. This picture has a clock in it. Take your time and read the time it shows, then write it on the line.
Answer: 4:32
